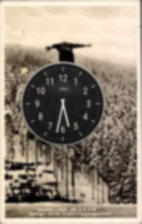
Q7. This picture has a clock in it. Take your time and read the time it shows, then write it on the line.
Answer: 5:32
